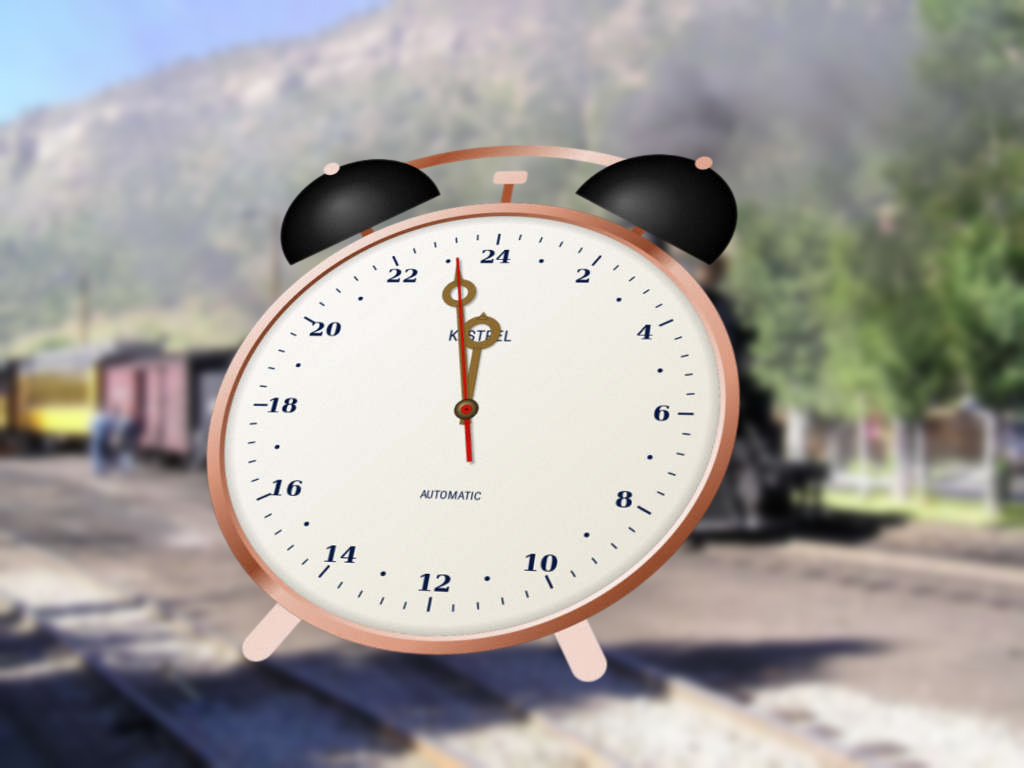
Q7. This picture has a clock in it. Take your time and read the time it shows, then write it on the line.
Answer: 23:57:58
